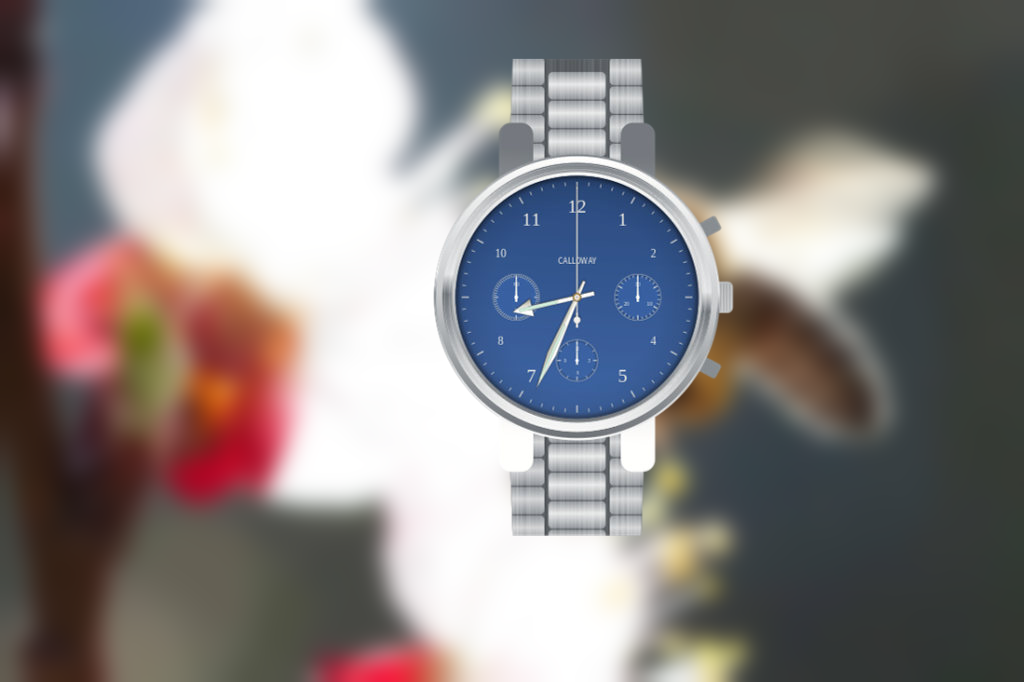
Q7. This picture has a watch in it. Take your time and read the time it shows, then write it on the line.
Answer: 8:34
